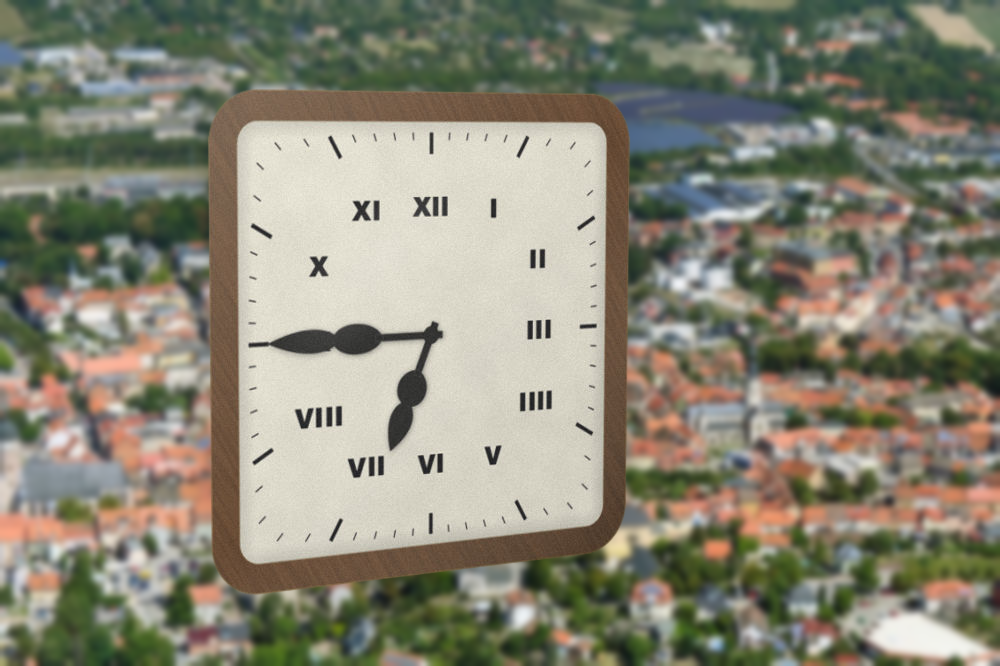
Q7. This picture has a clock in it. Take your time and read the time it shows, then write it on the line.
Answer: 6:45
